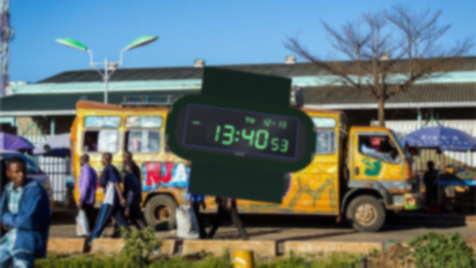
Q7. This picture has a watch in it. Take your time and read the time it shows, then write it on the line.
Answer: 13:40:53
